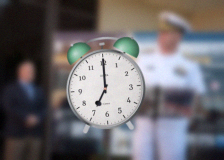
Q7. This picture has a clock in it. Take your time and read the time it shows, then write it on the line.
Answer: 7:00
